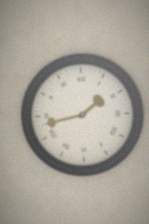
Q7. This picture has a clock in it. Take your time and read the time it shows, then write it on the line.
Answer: 1:43
